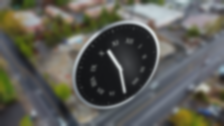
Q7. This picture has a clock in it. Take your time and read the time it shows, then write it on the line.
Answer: 10:25
